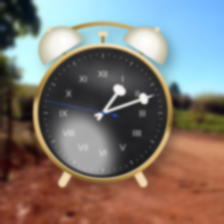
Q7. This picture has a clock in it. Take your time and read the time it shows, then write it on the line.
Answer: 1:11:47
